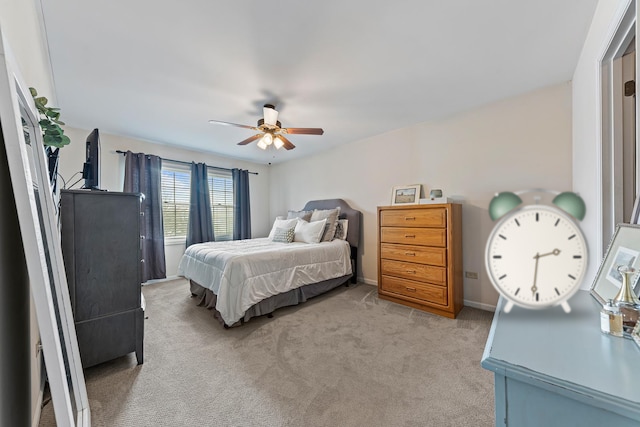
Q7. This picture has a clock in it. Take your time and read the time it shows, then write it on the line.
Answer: 2:31
